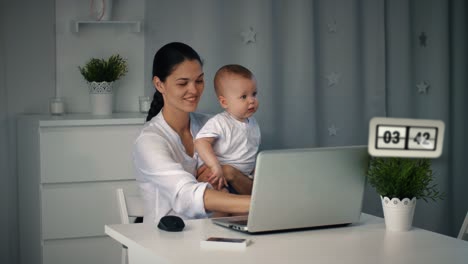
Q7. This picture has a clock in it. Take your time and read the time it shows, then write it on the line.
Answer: 3:42
